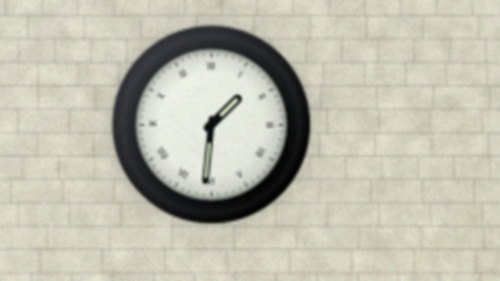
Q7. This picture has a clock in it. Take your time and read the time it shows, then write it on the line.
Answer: 1:31
